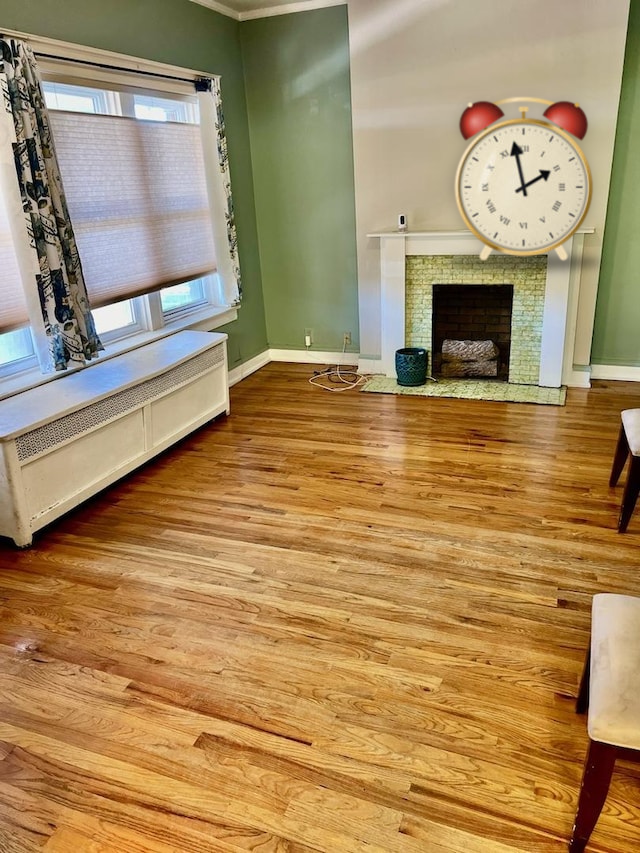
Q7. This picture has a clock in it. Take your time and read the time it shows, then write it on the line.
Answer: 1:58
